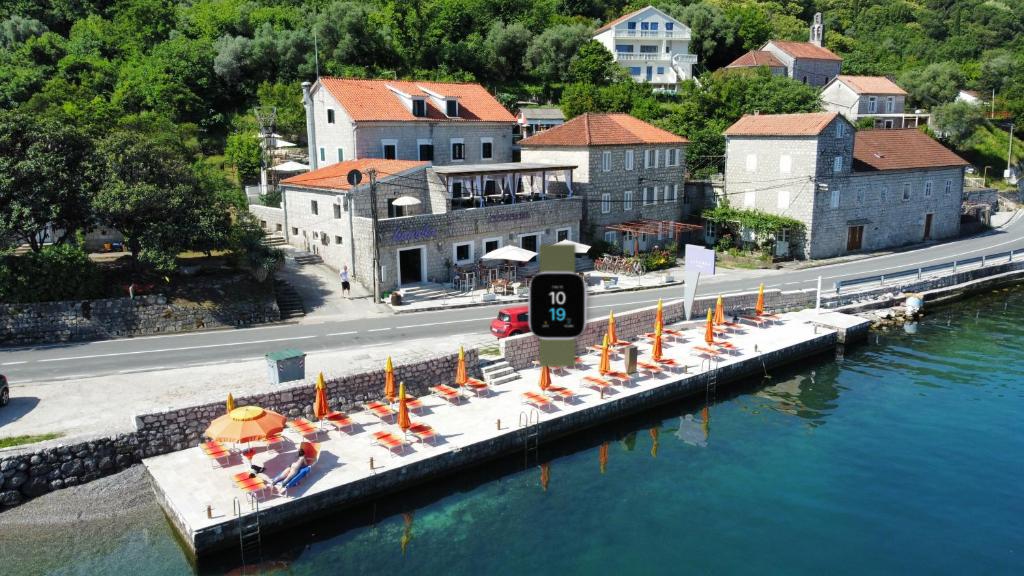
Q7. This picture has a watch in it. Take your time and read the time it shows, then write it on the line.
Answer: 10:19
